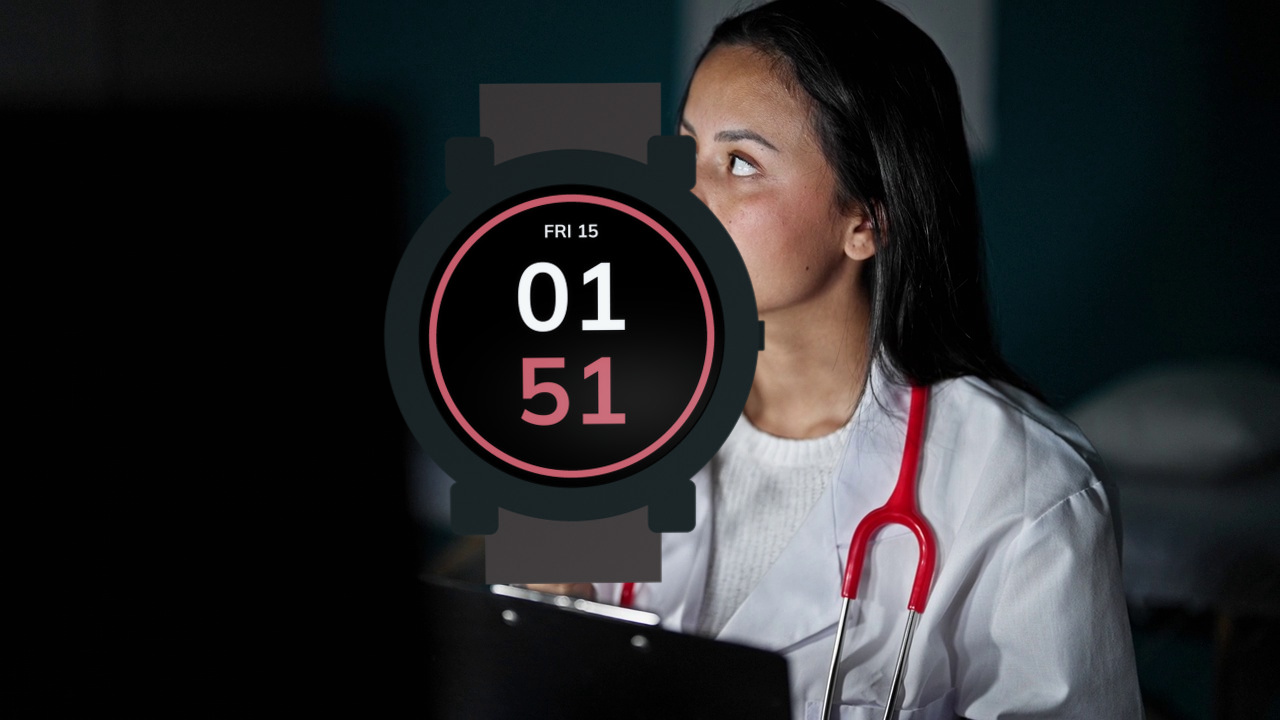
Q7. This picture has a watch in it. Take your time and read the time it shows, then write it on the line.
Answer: 1:51
